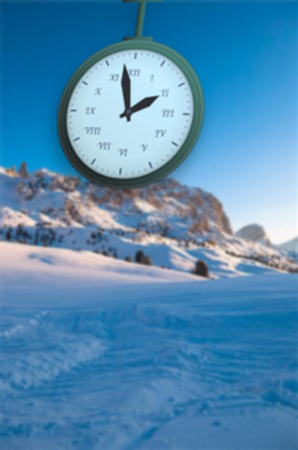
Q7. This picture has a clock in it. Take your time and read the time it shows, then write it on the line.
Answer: 1:58
